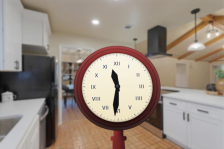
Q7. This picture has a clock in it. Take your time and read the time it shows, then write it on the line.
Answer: 11:31
